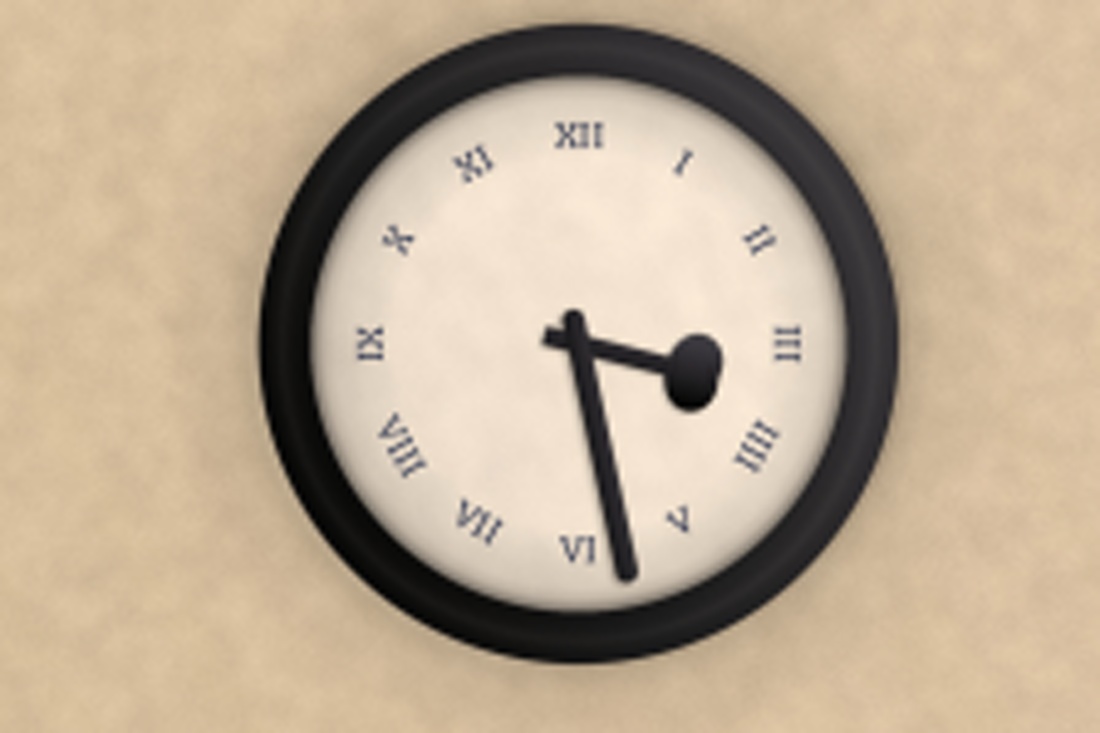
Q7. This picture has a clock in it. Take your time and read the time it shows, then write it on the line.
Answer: 3:28
